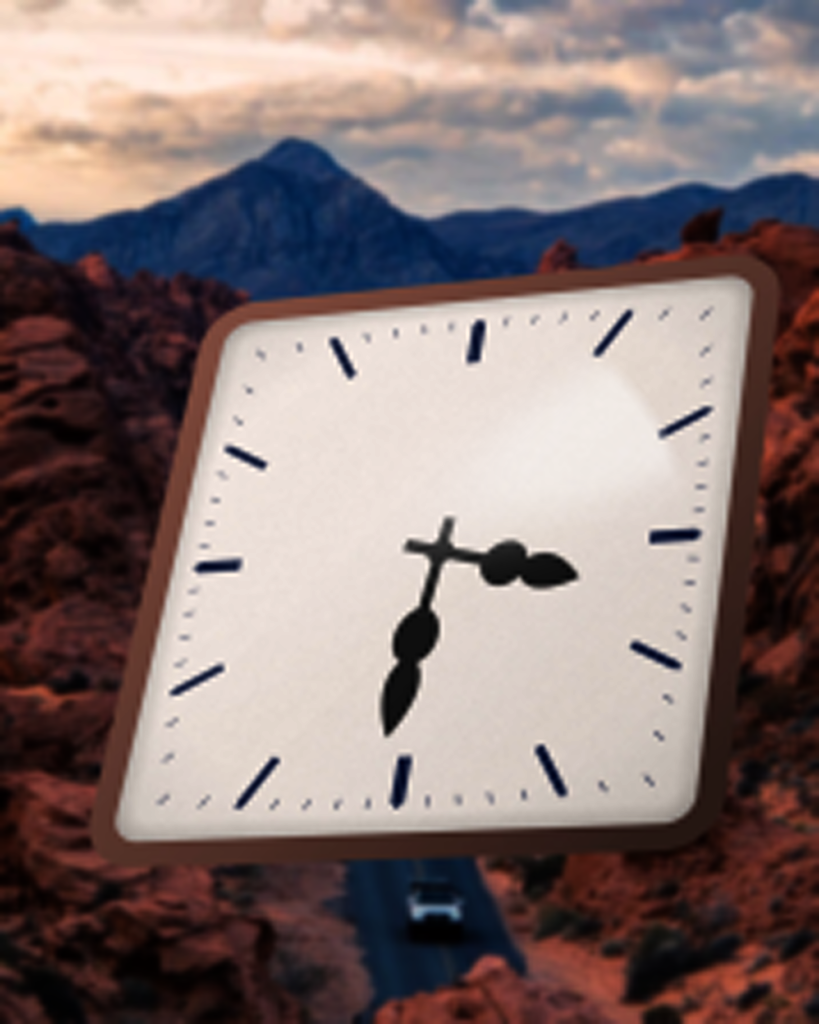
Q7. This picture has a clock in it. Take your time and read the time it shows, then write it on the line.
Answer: 3:31
